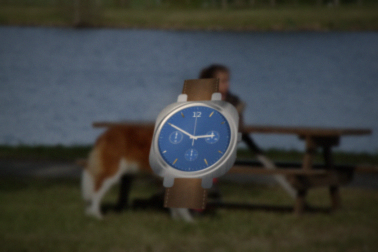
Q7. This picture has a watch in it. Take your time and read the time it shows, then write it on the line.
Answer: 2:50
